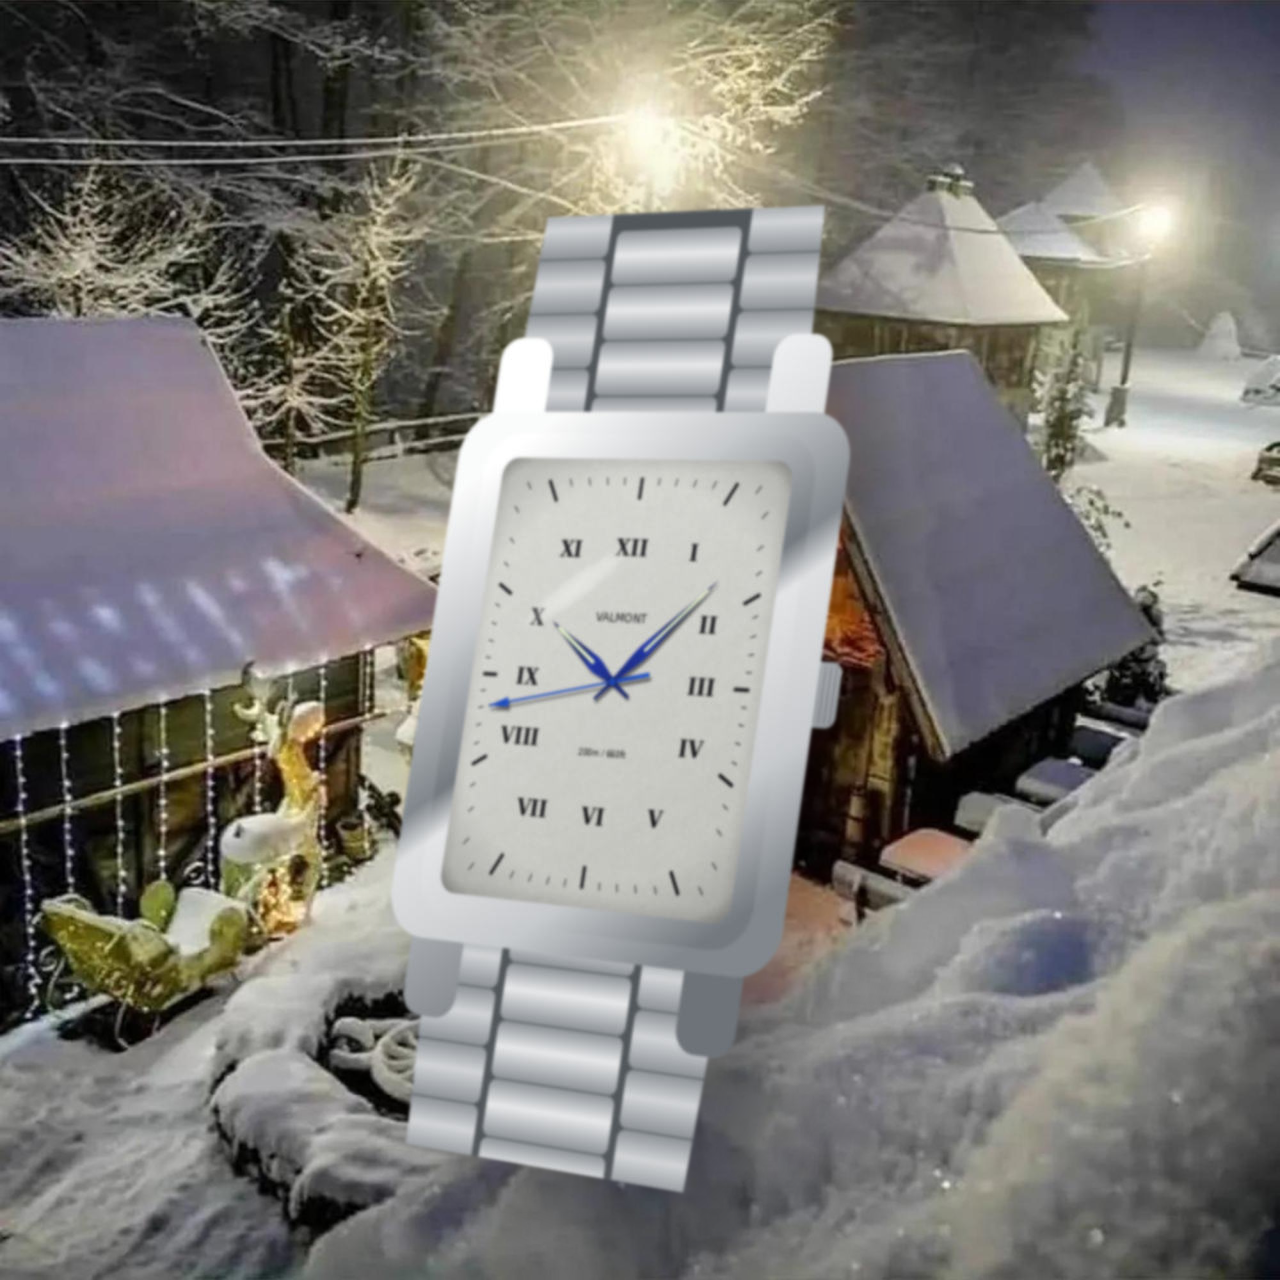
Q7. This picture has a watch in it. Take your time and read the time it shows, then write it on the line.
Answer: 10:07:43
